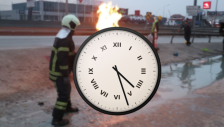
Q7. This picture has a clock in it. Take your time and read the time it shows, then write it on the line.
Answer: 4:27
